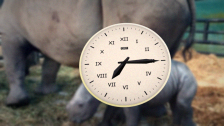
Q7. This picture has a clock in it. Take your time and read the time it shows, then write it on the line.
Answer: 7:15
